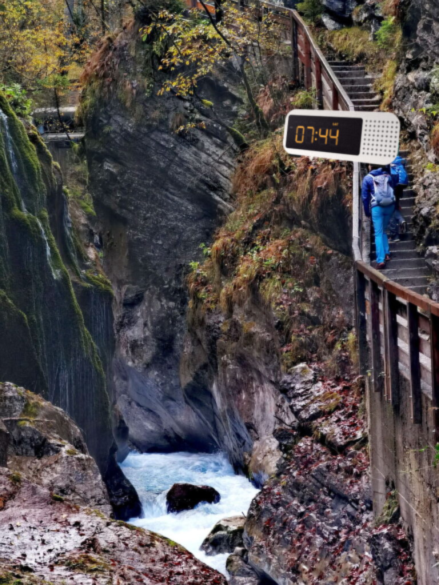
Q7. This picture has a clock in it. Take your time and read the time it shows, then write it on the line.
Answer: 7:44
